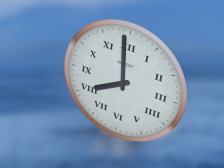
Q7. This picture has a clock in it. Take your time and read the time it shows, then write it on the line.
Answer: 7:59
